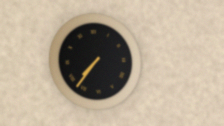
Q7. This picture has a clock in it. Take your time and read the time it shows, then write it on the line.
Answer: 7:37
